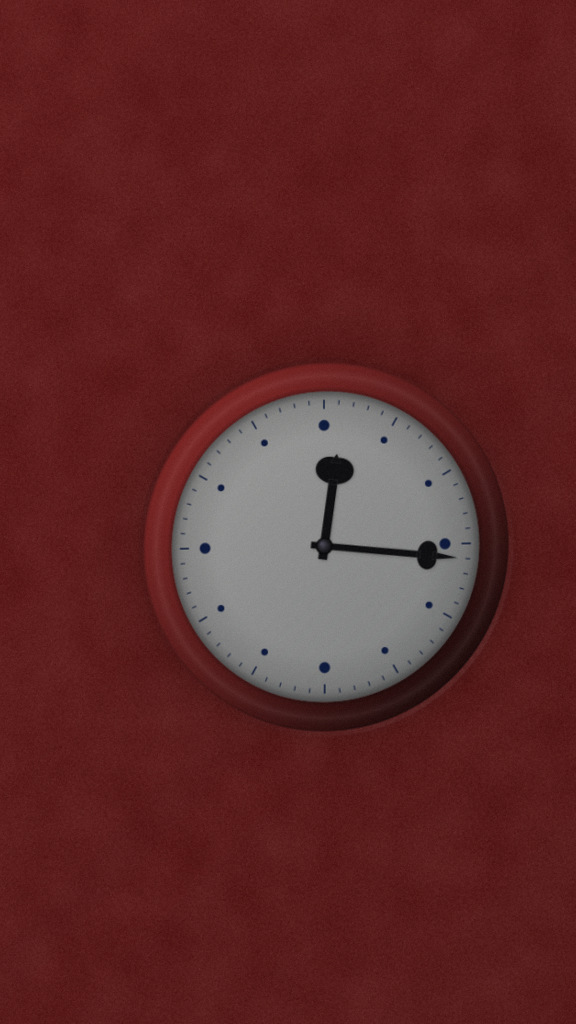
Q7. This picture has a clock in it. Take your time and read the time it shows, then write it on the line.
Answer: 12:16
